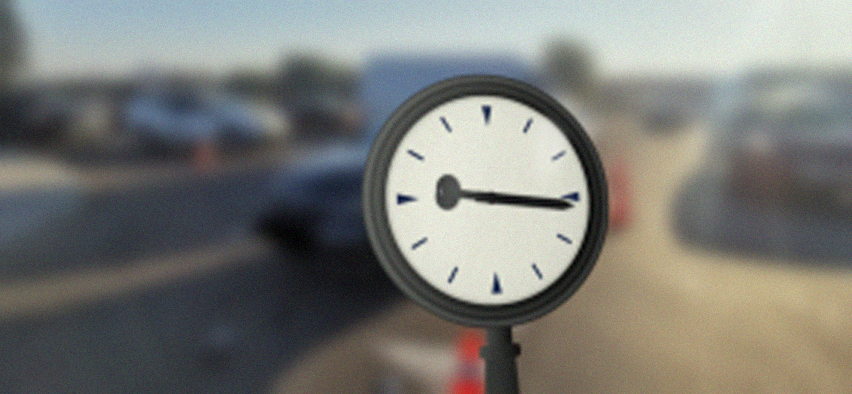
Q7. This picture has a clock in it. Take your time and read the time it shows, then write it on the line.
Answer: 9:16
